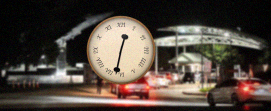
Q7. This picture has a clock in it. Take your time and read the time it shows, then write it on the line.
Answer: 12:32
